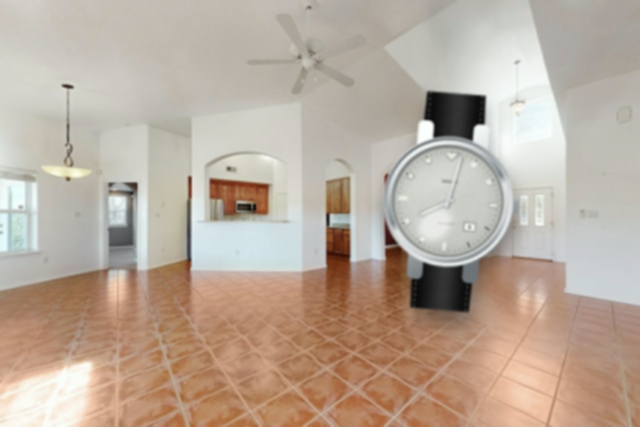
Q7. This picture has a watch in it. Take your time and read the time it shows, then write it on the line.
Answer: 8:02
